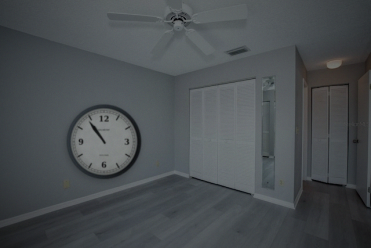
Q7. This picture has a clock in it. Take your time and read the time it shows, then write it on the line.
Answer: 10:54
